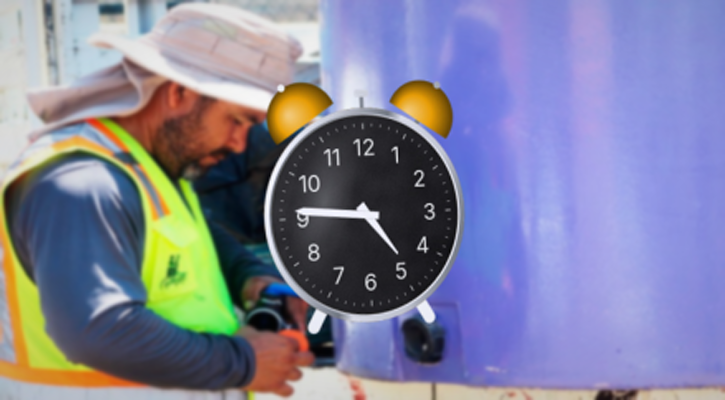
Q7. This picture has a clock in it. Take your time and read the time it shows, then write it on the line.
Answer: 4:46
